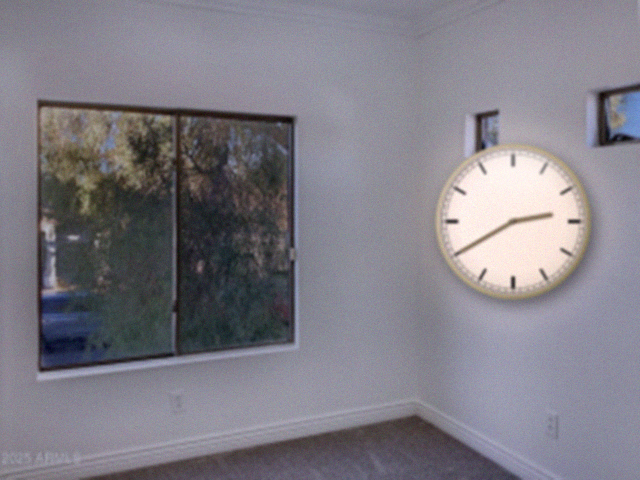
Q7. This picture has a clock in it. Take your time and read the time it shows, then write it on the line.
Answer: 2:40
